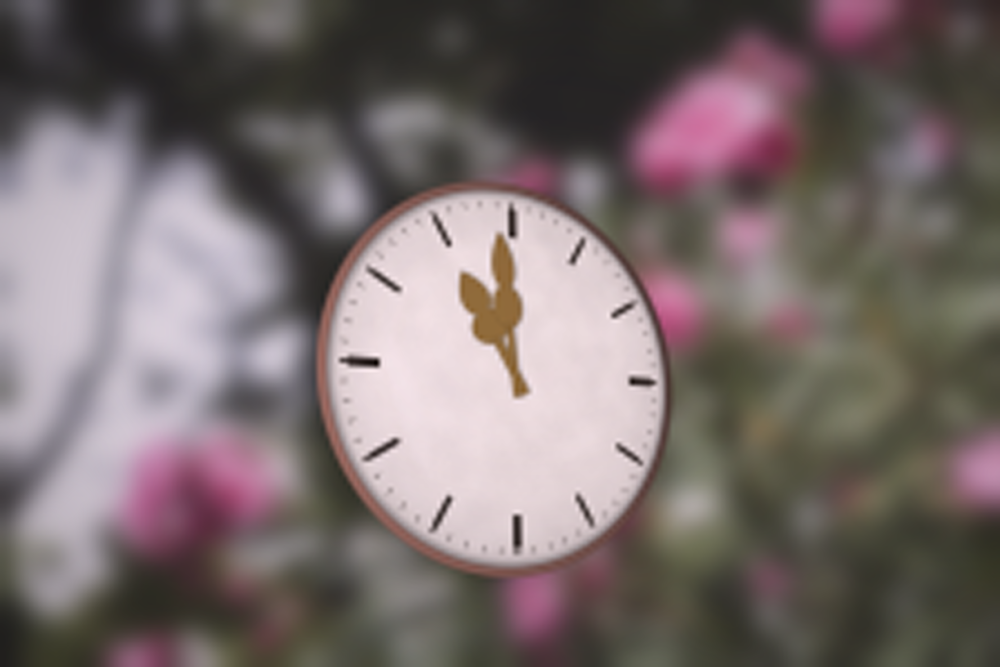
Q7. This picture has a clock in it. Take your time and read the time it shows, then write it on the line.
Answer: 10:59
